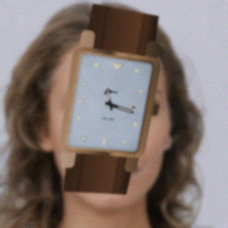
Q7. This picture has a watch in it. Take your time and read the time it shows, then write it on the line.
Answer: 11:17
